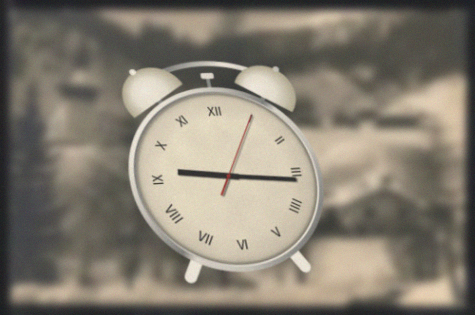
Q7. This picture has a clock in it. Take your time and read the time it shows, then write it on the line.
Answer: 9:16:05
